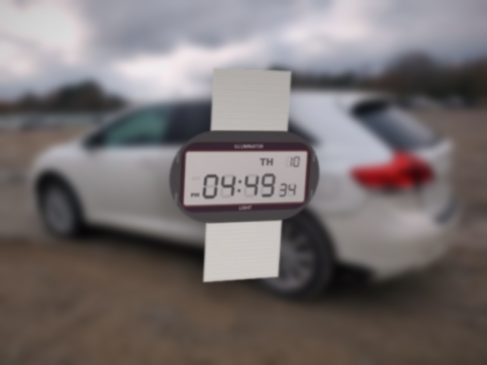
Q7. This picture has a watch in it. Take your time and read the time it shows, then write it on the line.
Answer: 4:49:34
